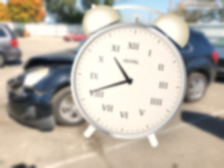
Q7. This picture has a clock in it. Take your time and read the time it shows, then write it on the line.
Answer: 10:41
